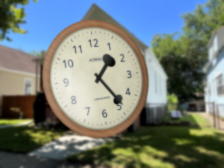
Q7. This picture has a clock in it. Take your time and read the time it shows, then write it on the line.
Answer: 1:24
